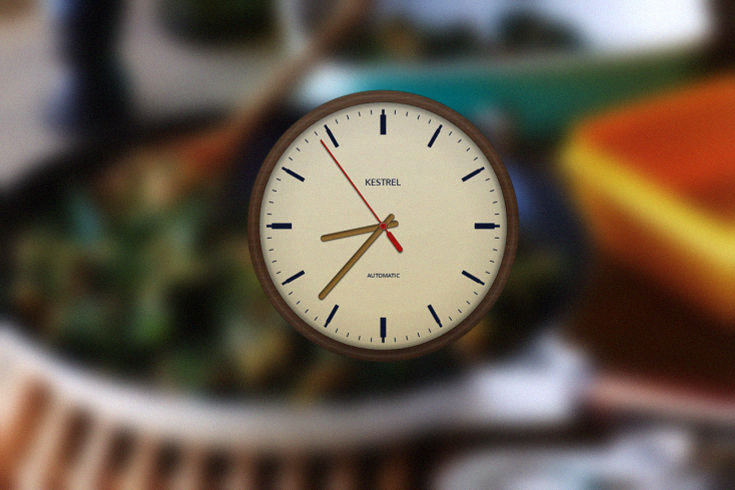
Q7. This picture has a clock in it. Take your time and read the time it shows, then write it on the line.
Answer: 8:36:54
